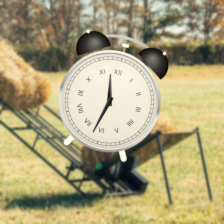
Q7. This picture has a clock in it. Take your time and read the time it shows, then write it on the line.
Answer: 11:32
